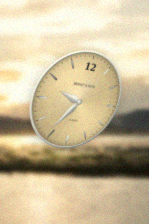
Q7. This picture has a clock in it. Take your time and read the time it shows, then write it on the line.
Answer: 9:36
